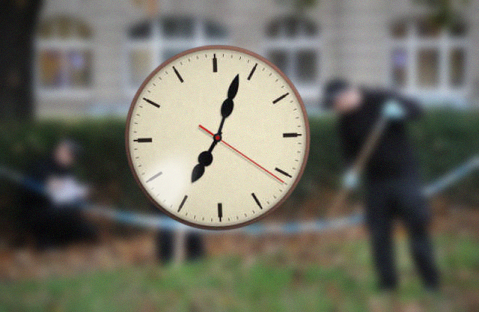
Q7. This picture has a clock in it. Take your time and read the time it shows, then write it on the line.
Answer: 7:03:21
